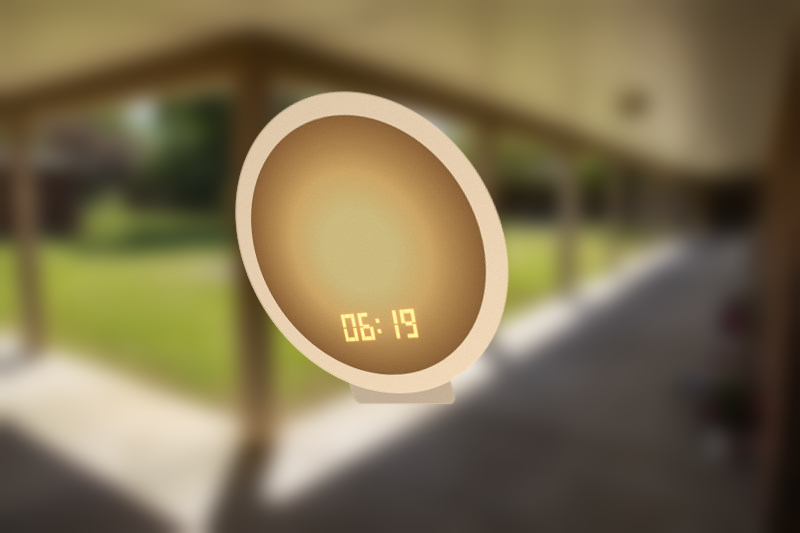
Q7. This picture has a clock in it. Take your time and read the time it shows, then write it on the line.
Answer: 6:19
